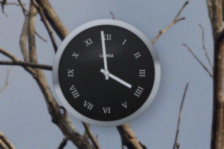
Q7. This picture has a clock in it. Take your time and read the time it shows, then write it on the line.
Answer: 3:59
